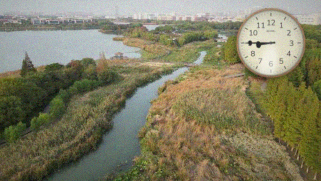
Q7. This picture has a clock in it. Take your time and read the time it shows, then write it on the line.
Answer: 8:45
